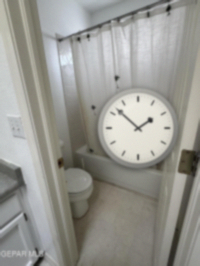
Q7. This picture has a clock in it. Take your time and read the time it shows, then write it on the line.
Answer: 1:52
